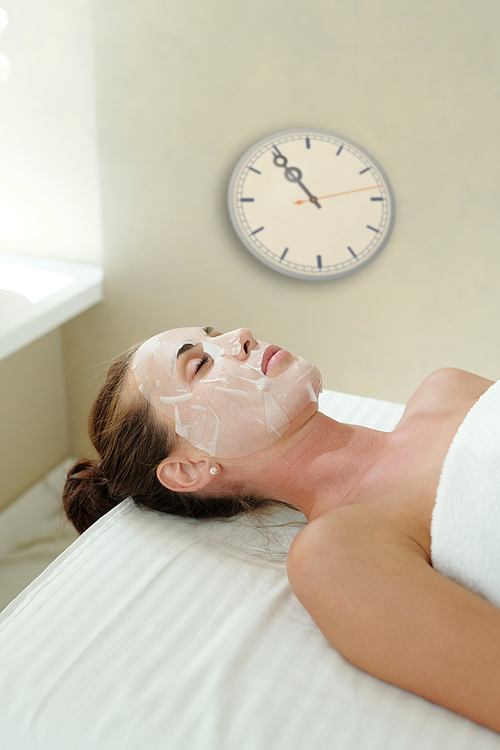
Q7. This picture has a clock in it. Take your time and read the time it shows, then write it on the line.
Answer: 10:54:13
